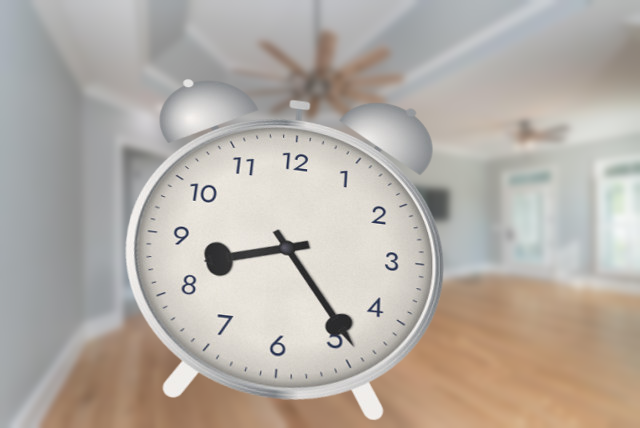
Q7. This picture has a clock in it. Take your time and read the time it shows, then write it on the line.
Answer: 8:24
